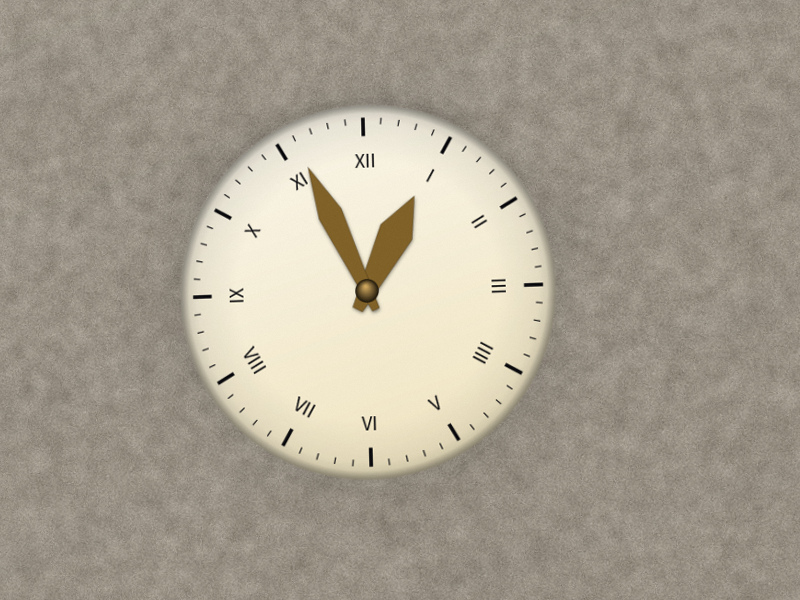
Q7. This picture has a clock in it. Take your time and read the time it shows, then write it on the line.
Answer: 12:56
